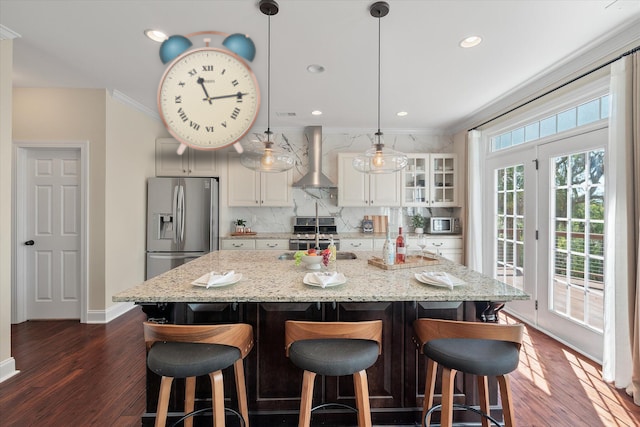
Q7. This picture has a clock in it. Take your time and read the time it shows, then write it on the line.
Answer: 11:14
